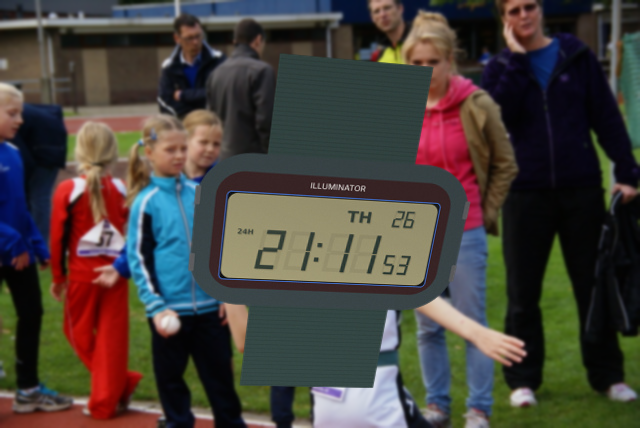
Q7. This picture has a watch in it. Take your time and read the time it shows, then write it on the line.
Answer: 21:11:53
